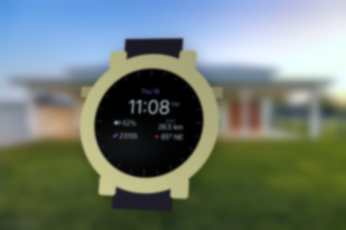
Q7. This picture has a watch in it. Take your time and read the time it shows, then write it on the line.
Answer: 11:08
